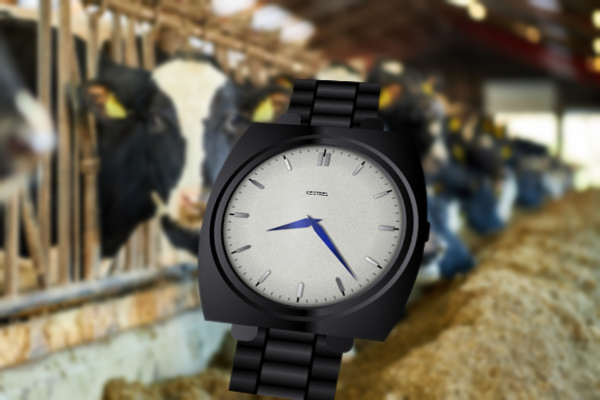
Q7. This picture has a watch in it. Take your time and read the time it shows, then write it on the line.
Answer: 8:23
